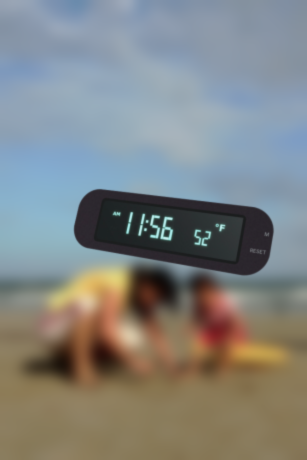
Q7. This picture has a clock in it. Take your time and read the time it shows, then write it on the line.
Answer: 11:56
